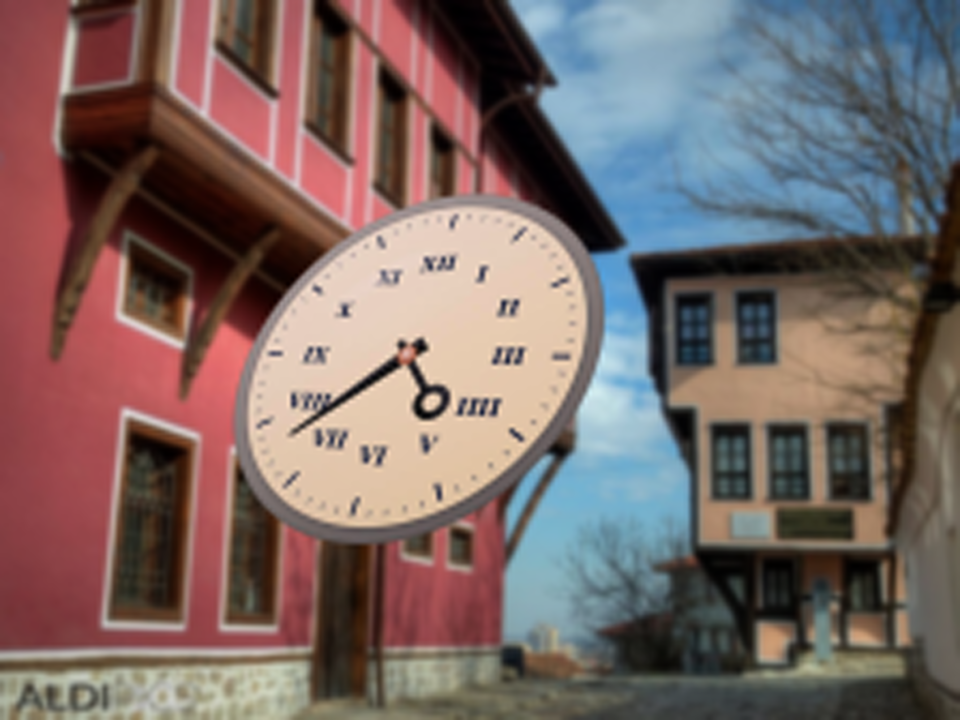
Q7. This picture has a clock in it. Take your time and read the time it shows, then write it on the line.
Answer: 4:38
